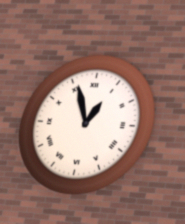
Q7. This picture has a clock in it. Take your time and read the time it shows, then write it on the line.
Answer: 12:56
